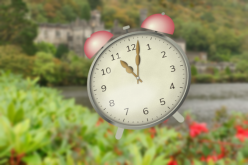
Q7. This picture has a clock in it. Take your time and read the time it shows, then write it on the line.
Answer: 11:02
